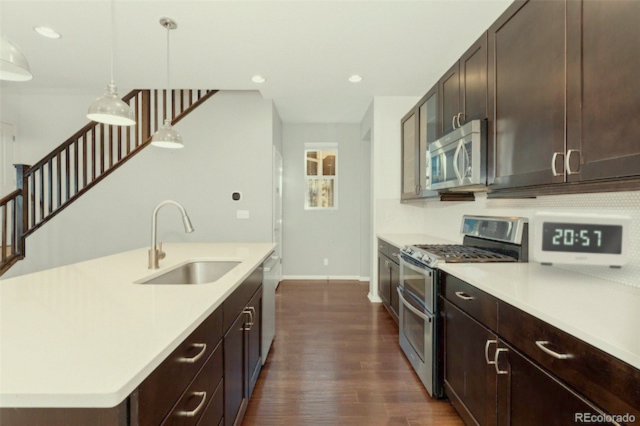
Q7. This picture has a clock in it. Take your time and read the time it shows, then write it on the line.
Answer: 20:57
